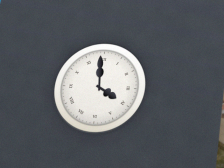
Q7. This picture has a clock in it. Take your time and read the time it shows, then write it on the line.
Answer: 3:59
